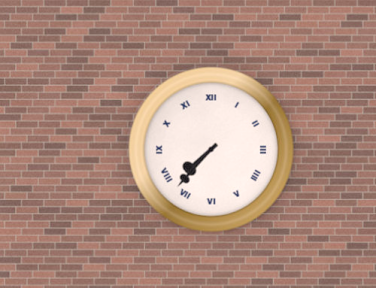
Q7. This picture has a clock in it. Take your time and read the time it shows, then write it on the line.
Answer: 7:37
